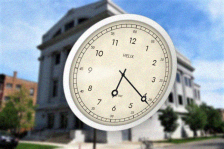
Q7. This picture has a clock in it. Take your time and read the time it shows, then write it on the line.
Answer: 6:21
